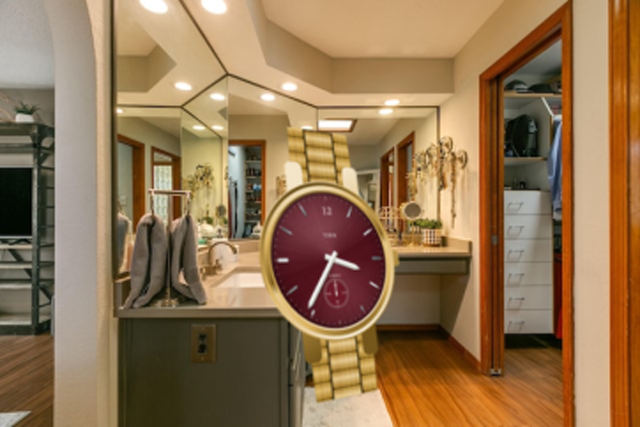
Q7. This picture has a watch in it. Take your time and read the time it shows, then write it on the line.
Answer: 3:36
